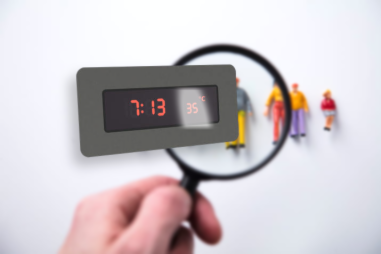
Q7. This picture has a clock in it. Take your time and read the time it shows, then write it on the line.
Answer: 7:13
